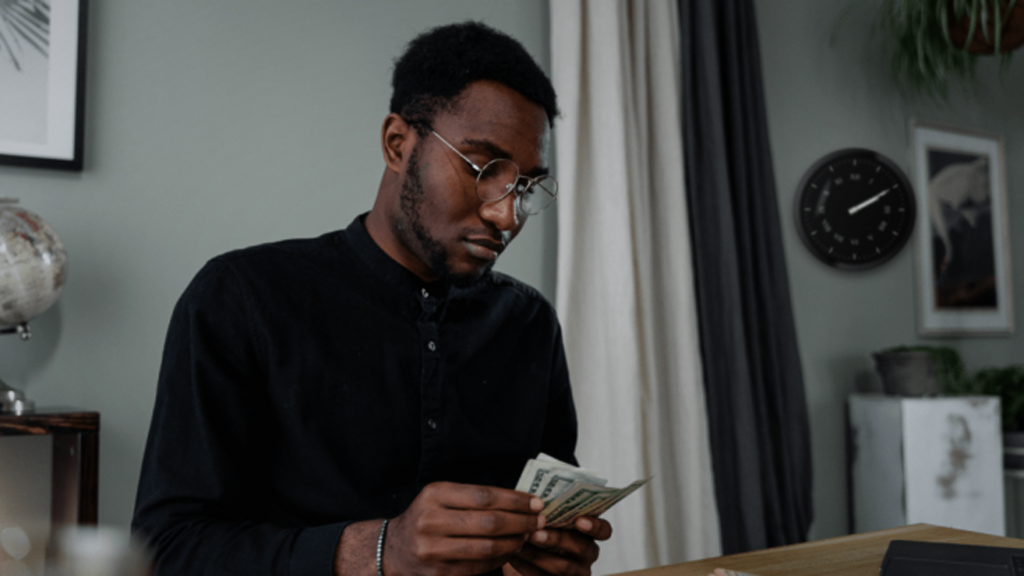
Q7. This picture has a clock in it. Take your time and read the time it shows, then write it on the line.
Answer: 2:10
